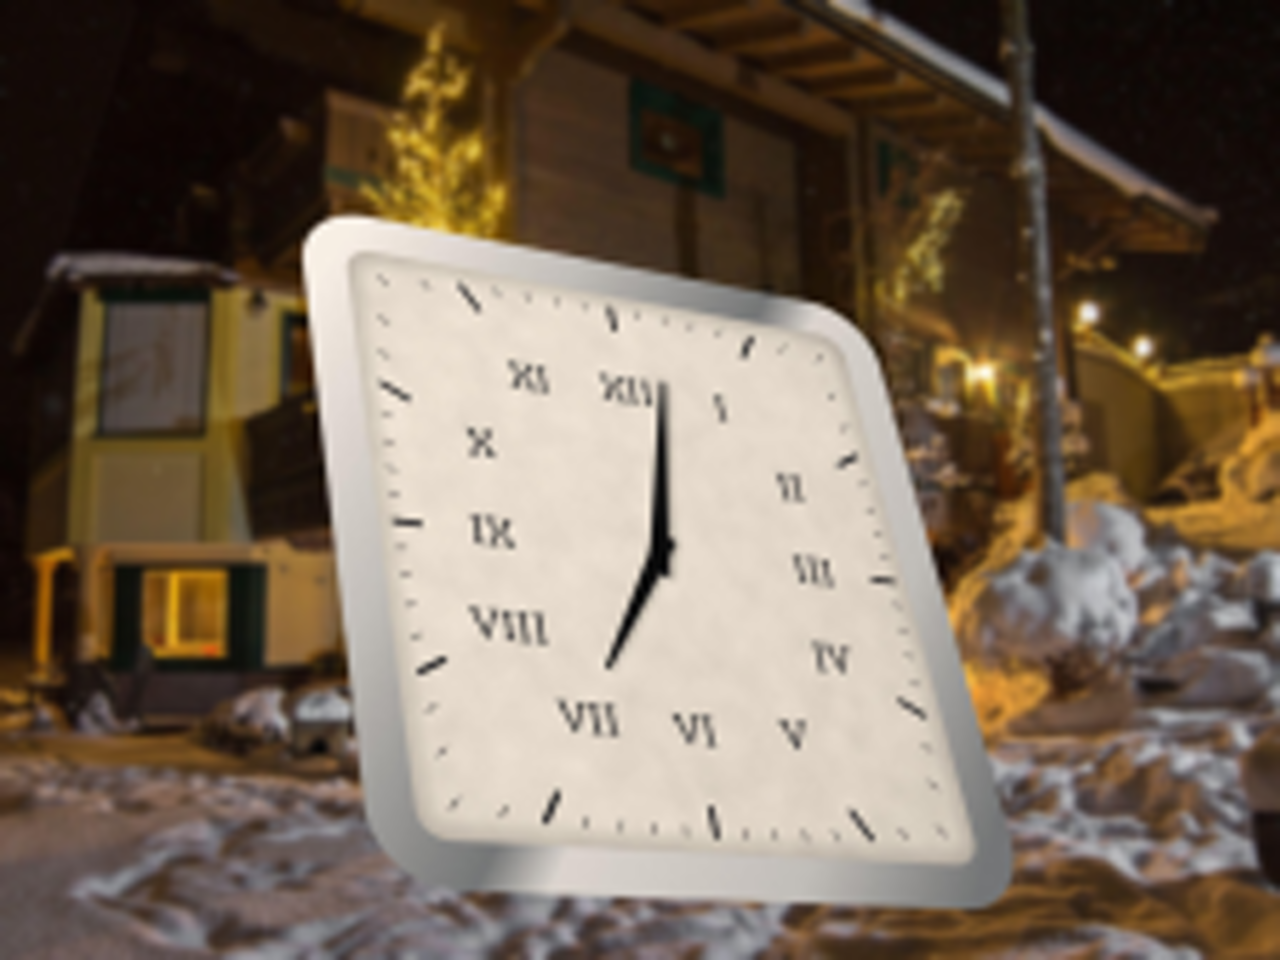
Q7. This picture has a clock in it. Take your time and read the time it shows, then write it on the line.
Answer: 7:02
